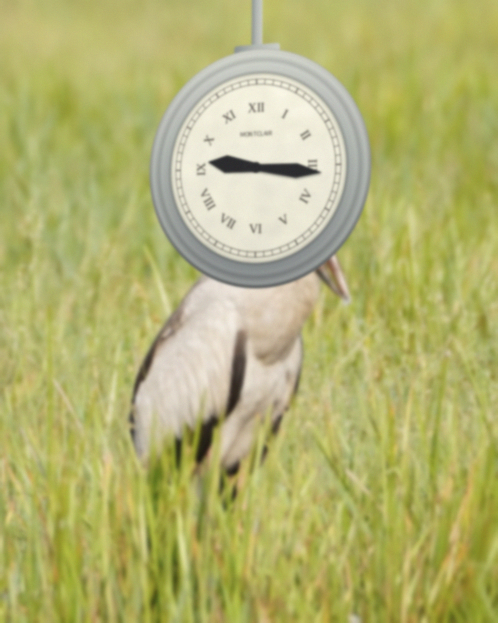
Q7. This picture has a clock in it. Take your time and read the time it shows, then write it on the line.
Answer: 9:16
